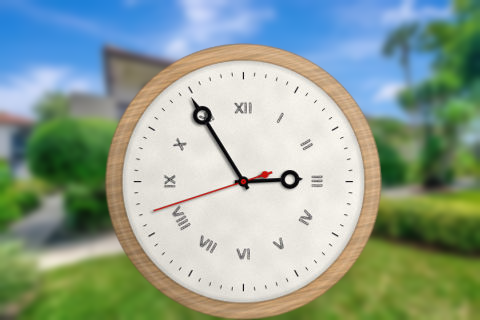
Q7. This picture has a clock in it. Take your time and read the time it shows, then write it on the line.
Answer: 2:54:42
